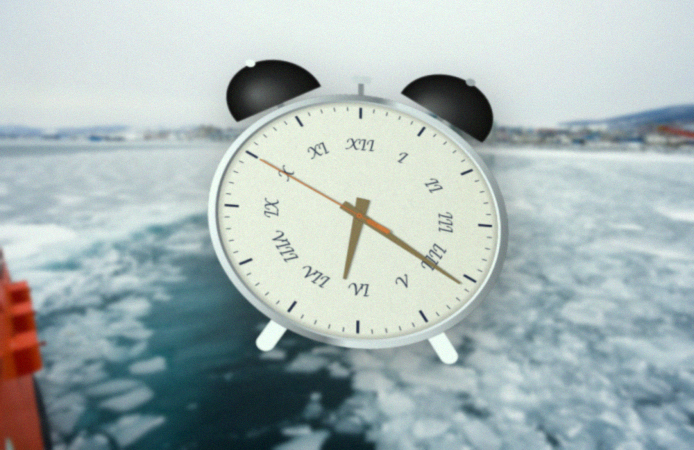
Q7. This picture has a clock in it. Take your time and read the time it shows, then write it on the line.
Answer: 6:20:50
